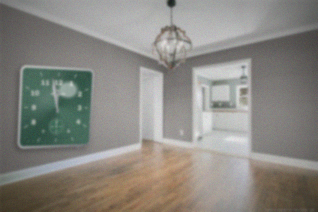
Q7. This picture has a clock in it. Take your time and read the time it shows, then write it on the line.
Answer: 11:58
